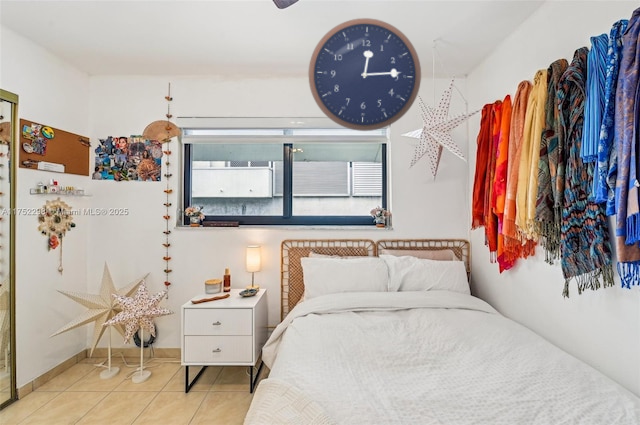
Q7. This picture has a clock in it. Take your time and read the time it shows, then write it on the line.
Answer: 12:14
